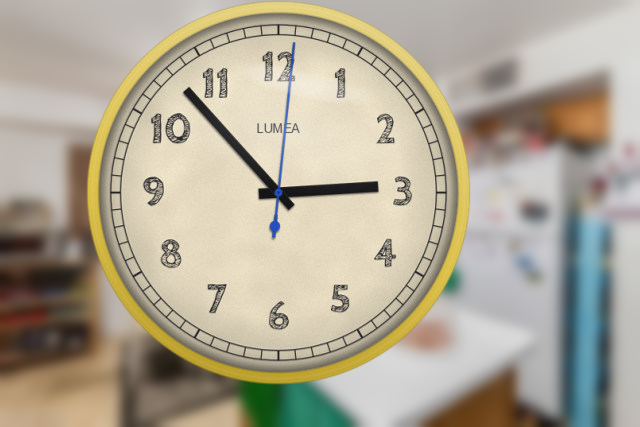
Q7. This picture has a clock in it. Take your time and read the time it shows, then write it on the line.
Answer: 2:53:01
